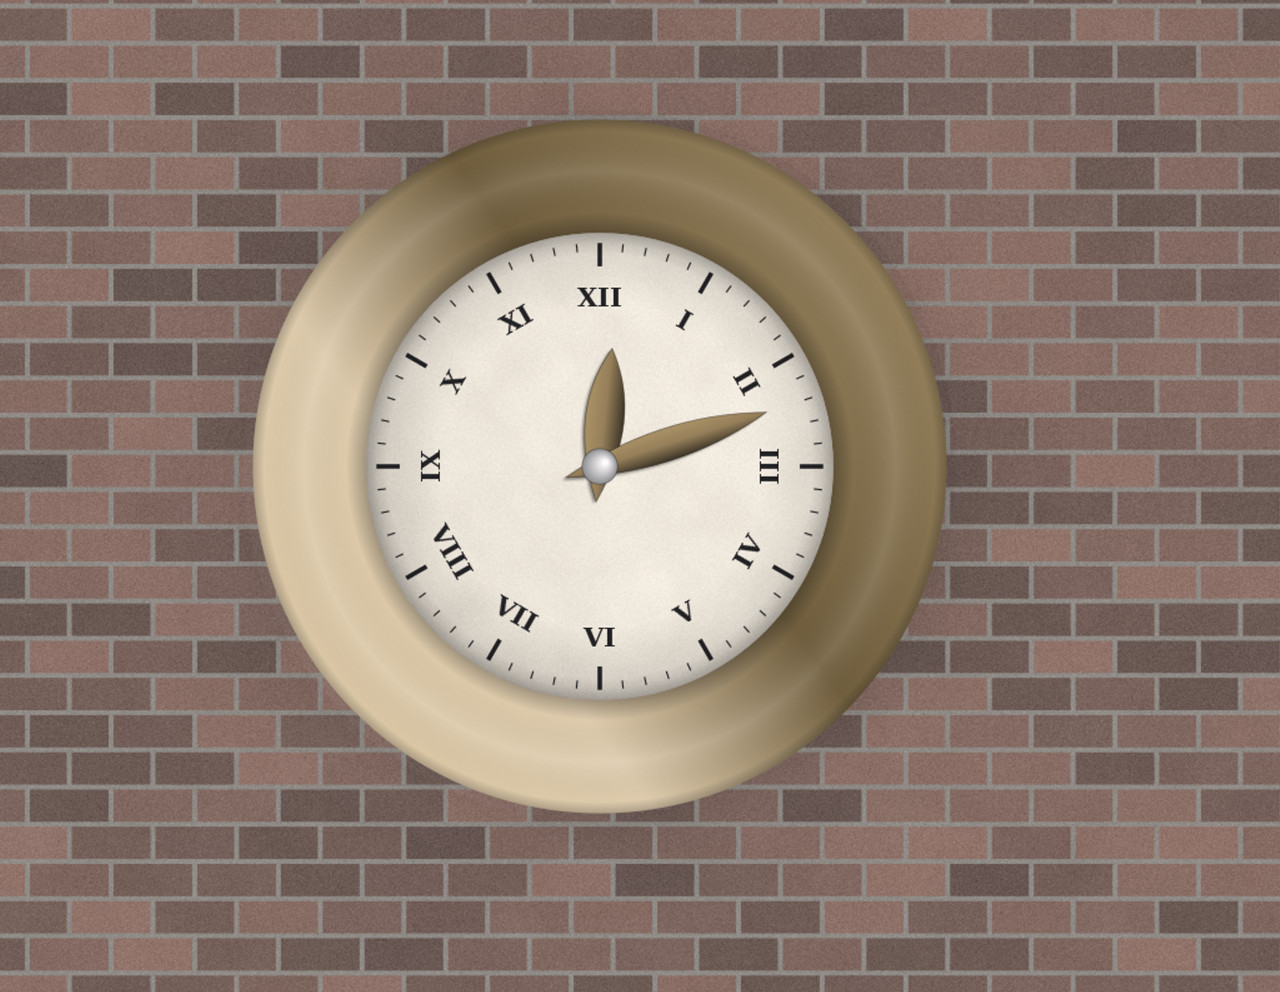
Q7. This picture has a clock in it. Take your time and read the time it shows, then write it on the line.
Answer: 12:12
